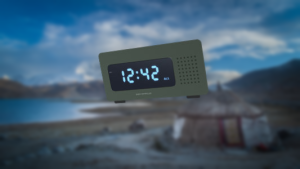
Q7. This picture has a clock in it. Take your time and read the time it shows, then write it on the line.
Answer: 12:42
